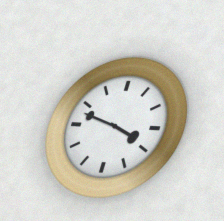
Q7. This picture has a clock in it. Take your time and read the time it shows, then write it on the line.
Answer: 3:48
